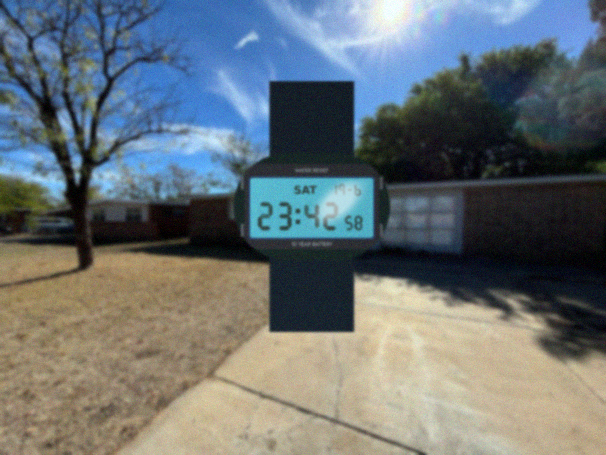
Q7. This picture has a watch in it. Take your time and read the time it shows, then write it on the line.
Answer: 23:42:58
